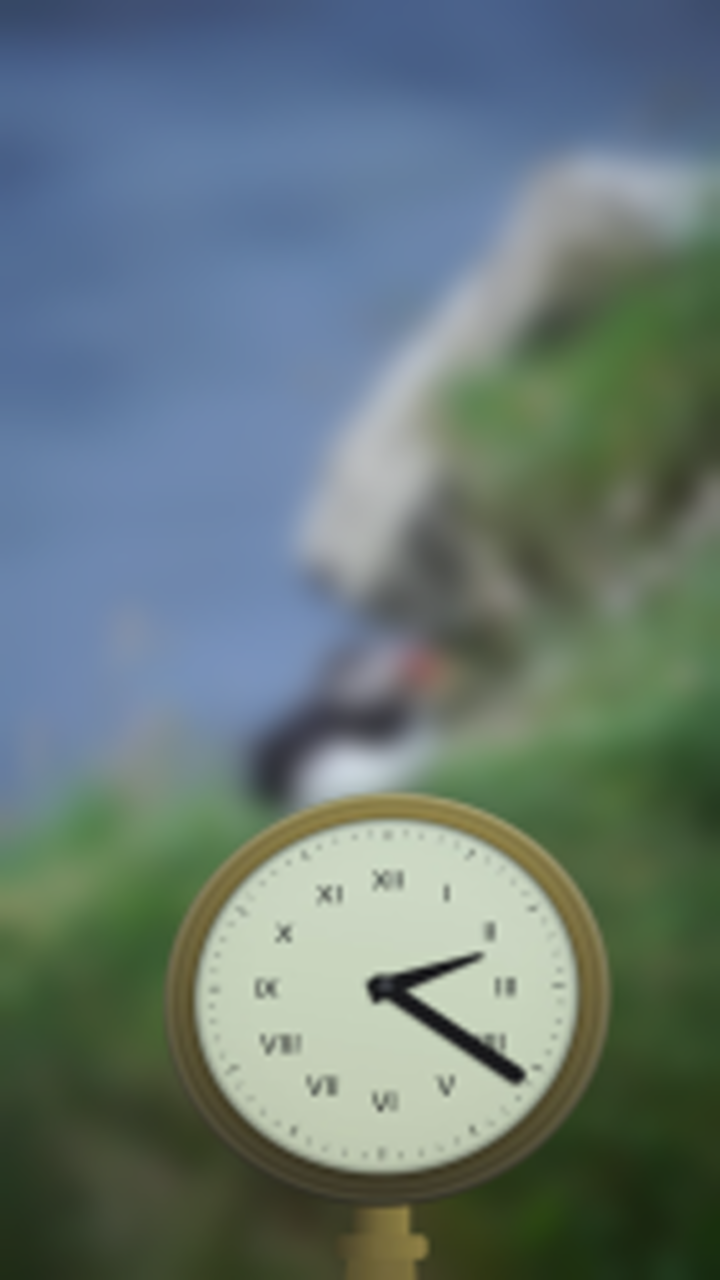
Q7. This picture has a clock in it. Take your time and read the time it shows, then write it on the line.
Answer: 2:21
